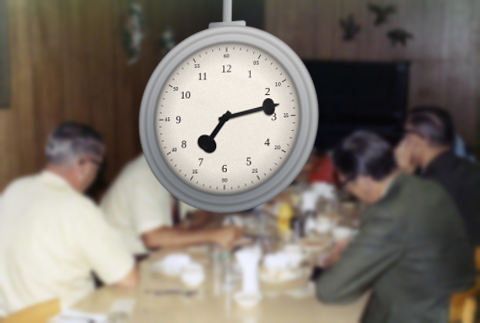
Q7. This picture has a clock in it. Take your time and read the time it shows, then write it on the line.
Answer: 7:13
